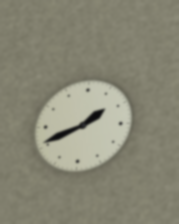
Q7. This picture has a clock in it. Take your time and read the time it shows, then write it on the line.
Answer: 1:41
